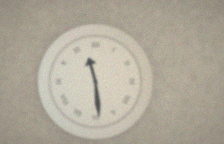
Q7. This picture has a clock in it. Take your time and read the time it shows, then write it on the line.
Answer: 11:29
